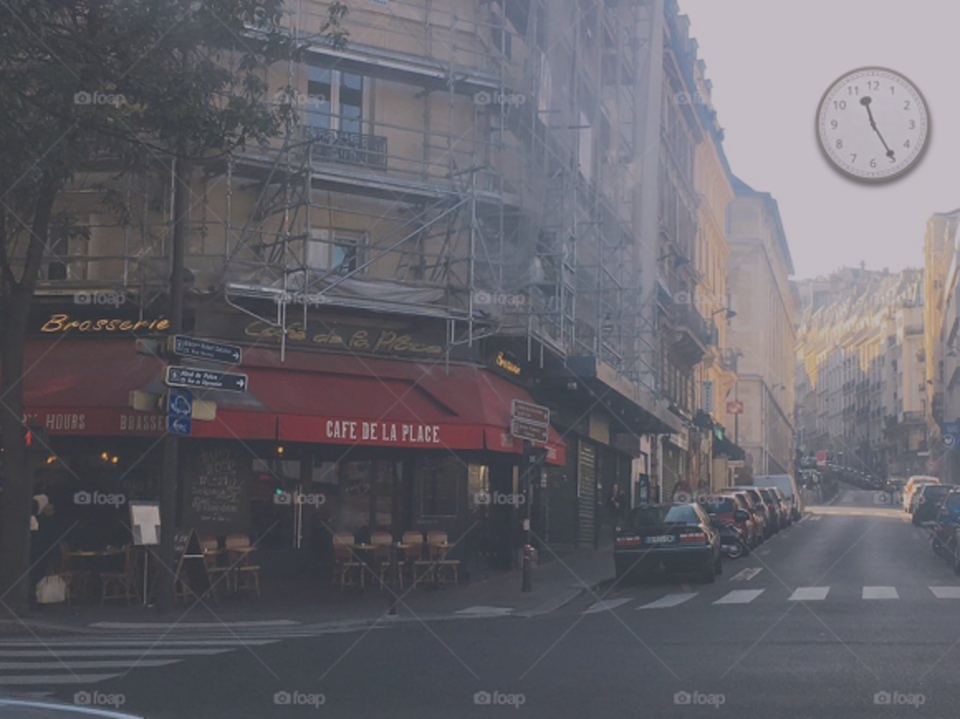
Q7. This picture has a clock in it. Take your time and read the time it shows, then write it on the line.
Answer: 11:25
